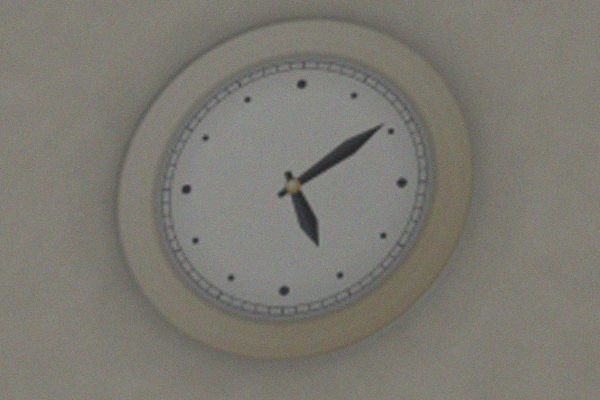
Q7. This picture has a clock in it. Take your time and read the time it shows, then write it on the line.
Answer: 5:09
